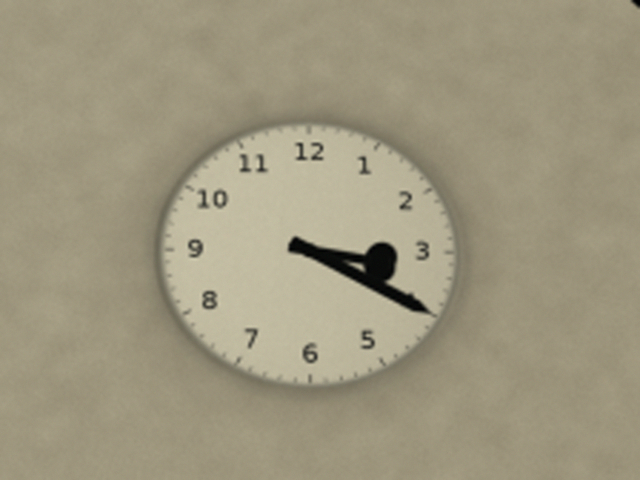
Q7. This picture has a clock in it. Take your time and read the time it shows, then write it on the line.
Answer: 3:20
